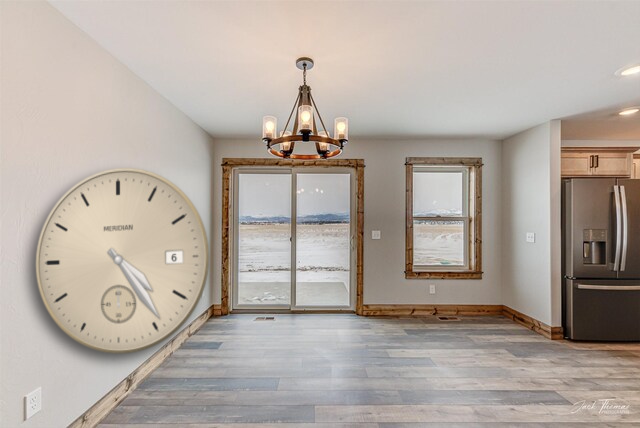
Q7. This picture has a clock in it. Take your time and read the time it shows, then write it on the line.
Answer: 4:24
